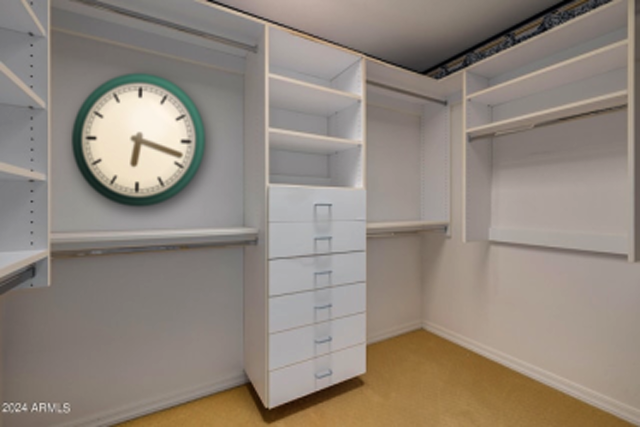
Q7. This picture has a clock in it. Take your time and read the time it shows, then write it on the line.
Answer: 6:18
